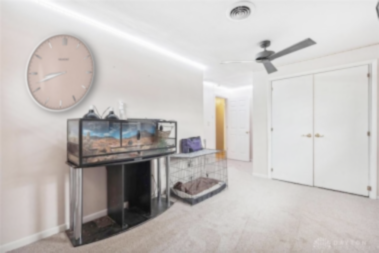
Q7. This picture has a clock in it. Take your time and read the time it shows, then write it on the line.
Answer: 8:42
